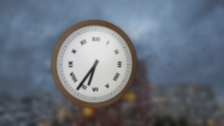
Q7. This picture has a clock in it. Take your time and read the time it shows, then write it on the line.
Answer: 6:36
